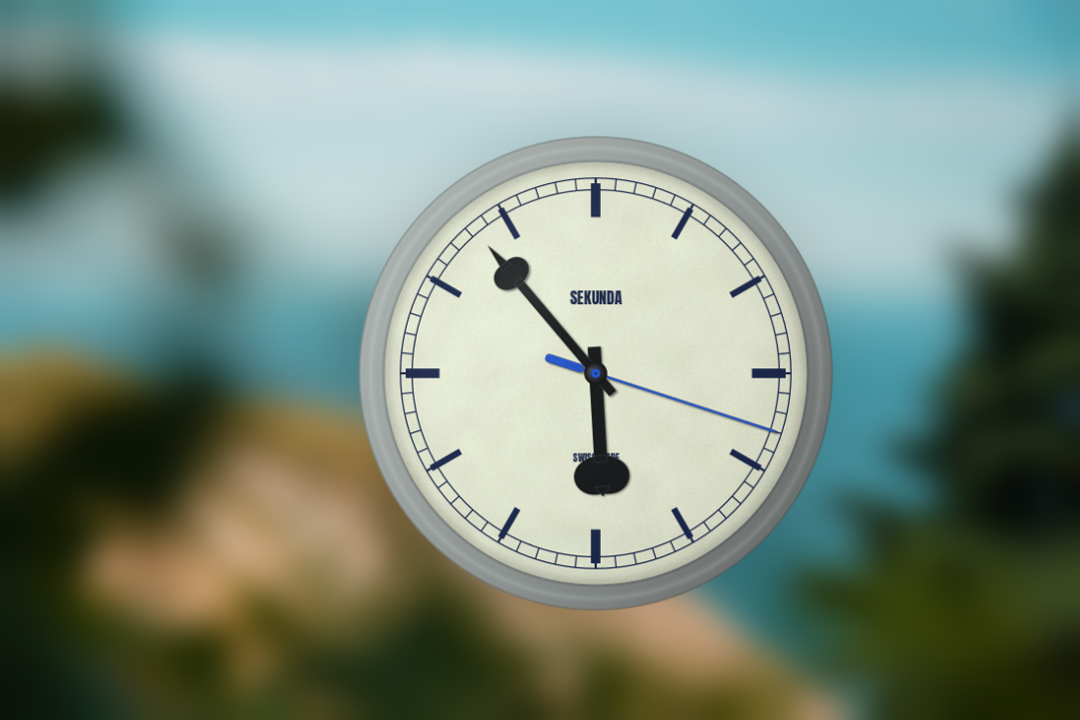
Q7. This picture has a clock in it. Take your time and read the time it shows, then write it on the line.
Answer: 5:53:18
